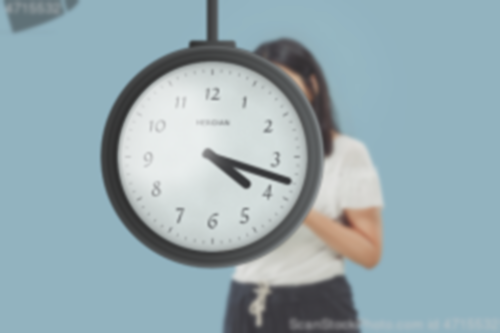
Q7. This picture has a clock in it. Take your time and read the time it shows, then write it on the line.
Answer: 4:18
